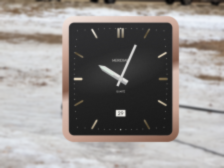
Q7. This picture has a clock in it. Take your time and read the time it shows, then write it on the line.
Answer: 10:04
